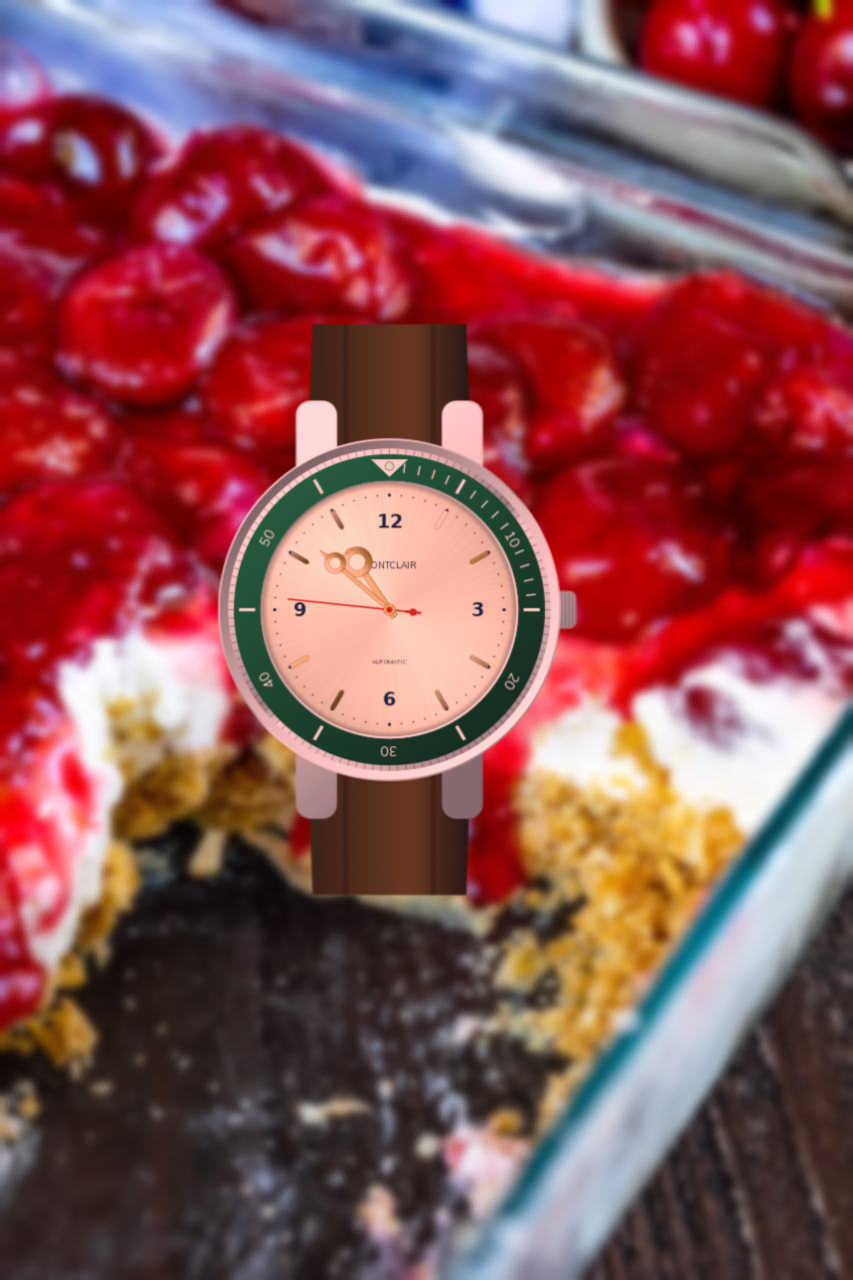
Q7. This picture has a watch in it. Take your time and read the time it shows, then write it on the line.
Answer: 10:51:46
